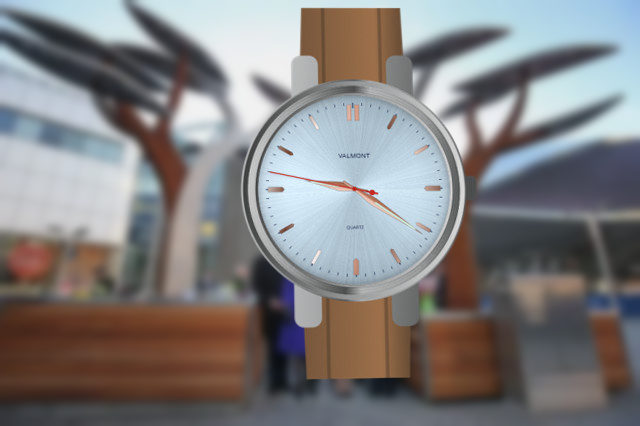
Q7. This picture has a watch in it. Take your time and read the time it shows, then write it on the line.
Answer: 9:20:47
